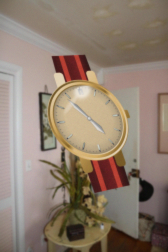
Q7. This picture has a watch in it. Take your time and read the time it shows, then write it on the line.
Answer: 4:54
